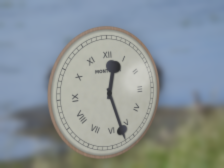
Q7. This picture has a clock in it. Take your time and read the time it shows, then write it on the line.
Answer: 12:27
